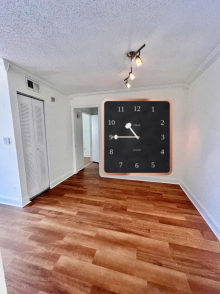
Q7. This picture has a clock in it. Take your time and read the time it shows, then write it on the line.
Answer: 10:45
